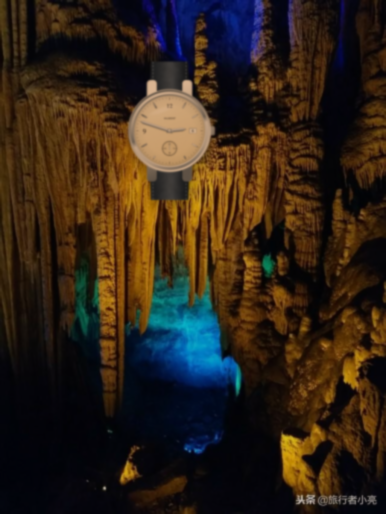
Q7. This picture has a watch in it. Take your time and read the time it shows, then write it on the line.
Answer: 2:48
